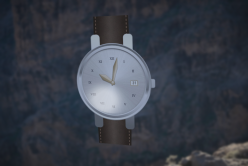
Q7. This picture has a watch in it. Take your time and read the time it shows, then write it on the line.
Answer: 10:02
